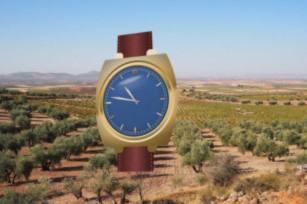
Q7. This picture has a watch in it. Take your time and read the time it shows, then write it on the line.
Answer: 10:47
